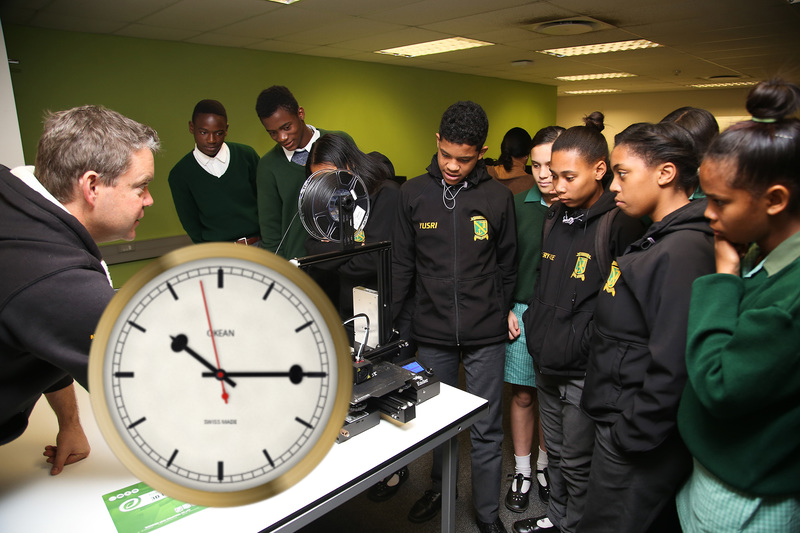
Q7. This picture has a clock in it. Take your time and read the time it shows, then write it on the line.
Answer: 10:14:58
